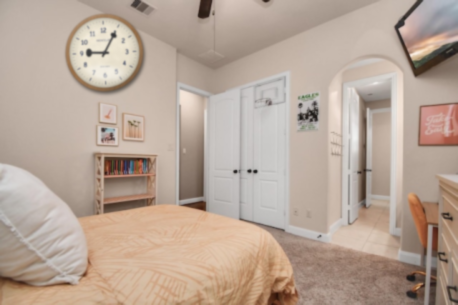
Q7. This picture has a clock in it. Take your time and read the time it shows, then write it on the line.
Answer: 9:05
